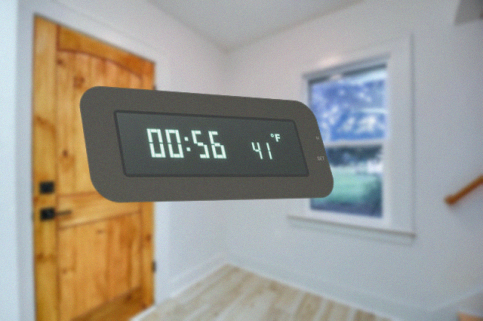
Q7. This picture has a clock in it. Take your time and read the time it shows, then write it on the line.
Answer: 0:56
